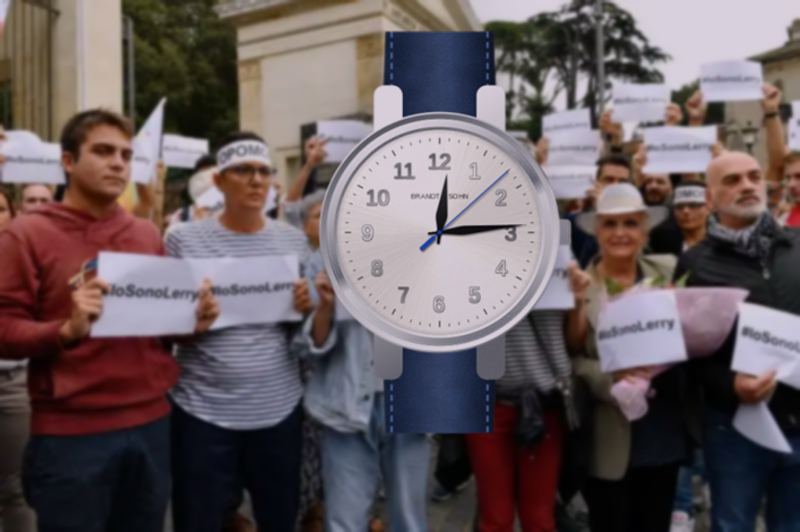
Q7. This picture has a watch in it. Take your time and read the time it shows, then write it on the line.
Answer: 12:14:08
